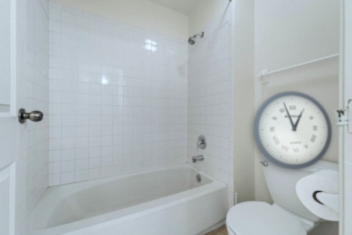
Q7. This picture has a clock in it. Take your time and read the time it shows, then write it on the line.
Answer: 12:57
